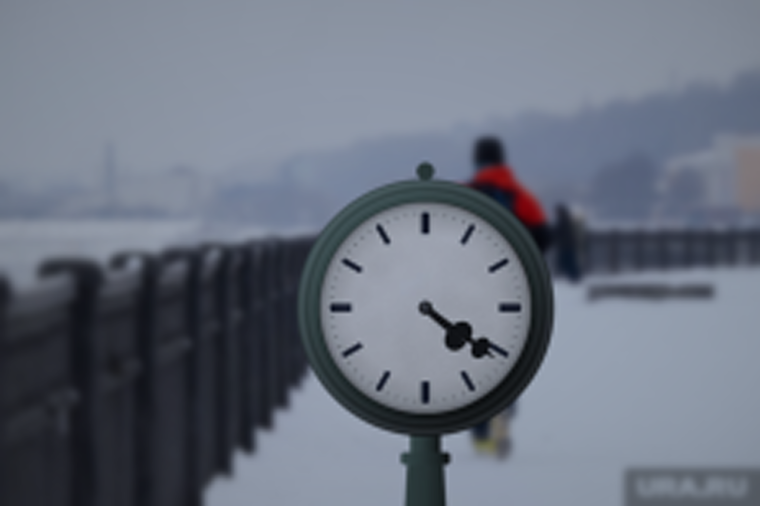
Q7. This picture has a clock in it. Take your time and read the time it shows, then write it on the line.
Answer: 4:21
